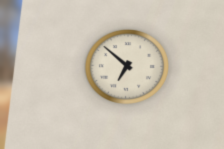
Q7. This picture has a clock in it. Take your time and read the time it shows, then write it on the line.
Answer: 6:52
